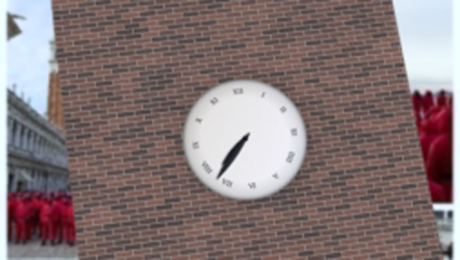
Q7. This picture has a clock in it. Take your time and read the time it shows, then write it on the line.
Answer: 7:37
